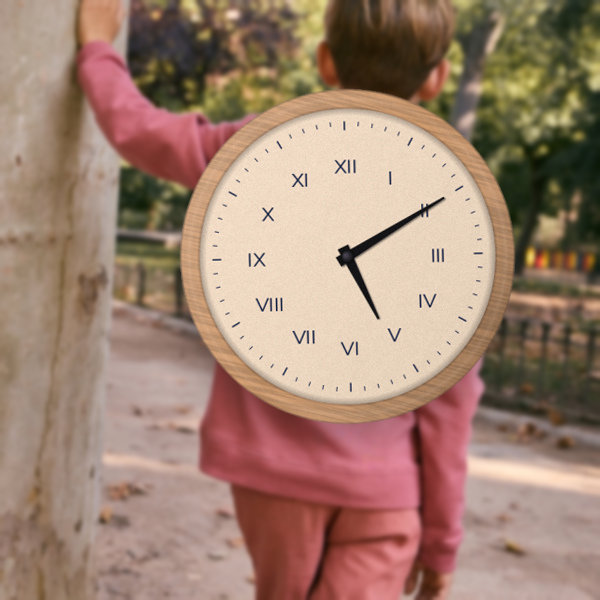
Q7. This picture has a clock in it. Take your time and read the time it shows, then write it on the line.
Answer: 5:10
